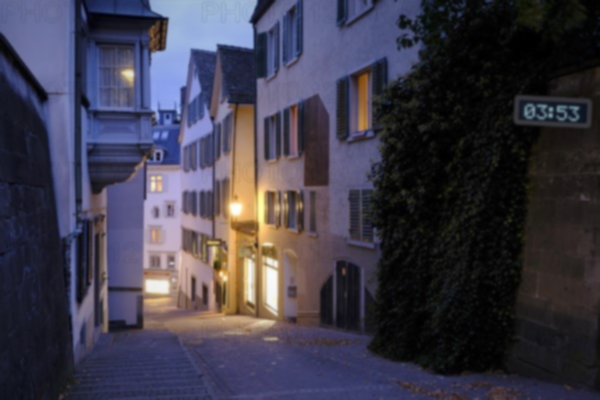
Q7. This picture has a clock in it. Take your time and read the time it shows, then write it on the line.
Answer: 3:53
